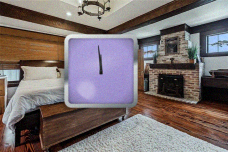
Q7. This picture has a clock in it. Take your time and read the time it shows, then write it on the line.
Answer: 11:59
